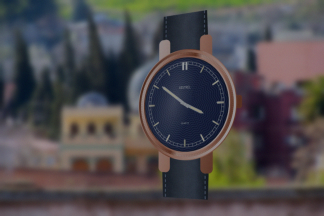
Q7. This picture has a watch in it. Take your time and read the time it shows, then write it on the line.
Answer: 3:51
